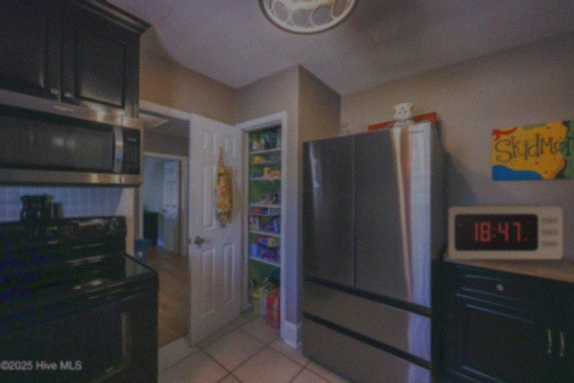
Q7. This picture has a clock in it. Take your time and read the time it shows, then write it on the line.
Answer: 18:47
